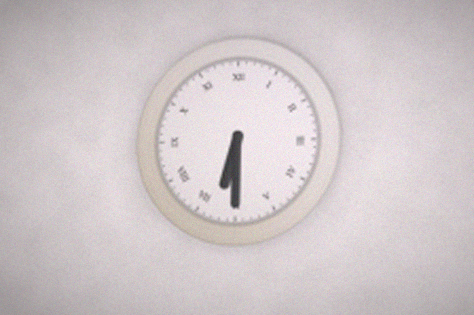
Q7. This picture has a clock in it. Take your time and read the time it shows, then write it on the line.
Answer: 6:30
